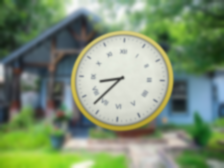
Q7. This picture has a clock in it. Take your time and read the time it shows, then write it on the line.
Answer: 8:37
